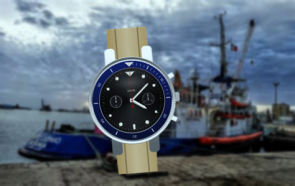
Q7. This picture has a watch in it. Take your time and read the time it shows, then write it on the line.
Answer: 4:08
